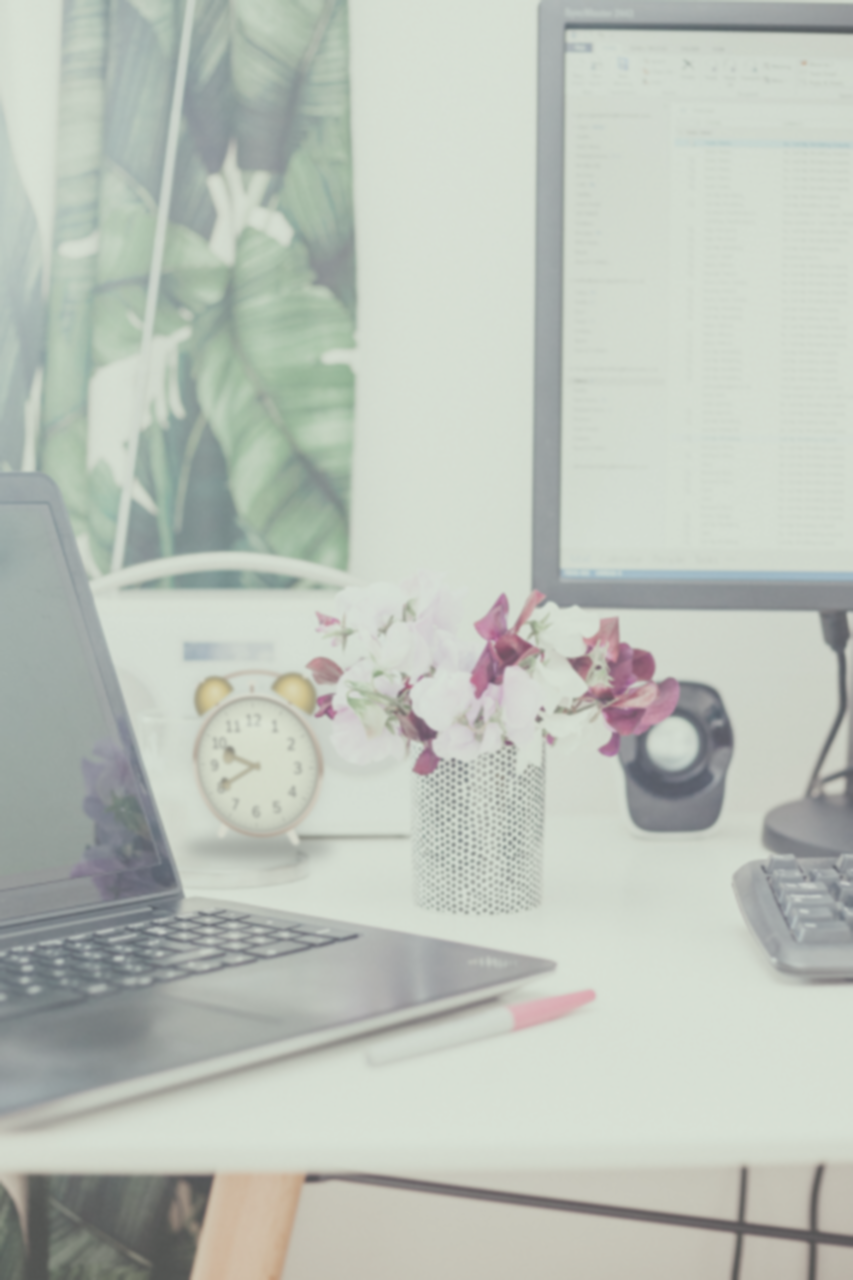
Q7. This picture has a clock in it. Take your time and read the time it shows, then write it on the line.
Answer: 9:40
